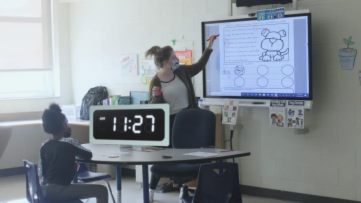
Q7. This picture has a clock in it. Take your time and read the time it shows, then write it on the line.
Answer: 11:27
